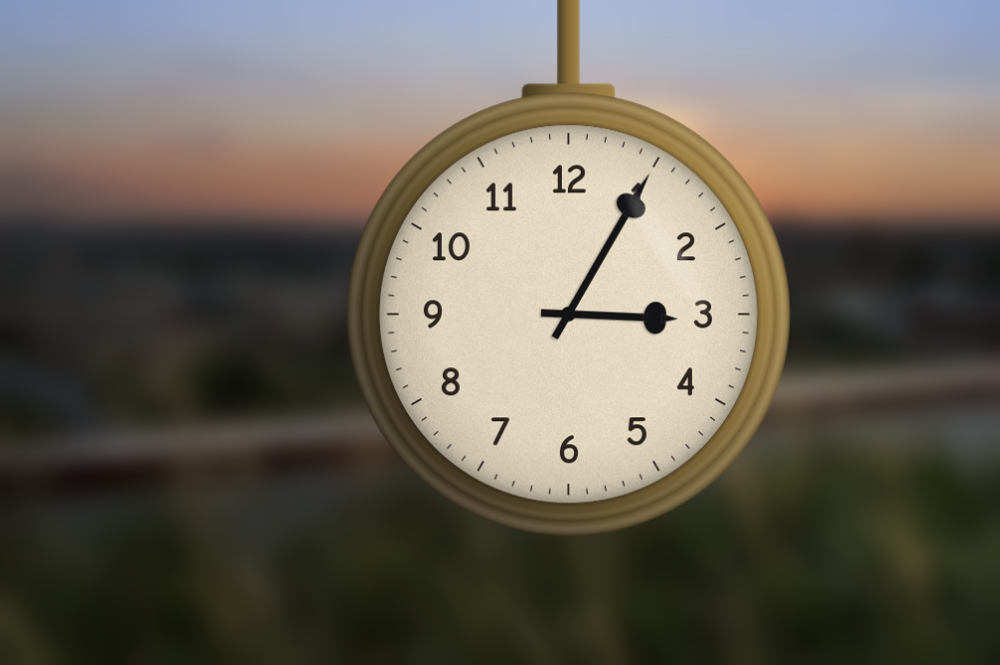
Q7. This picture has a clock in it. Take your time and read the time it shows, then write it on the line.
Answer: 3:05
